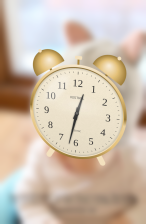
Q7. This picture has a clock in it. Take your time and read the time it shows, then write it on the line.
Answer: 12:32
